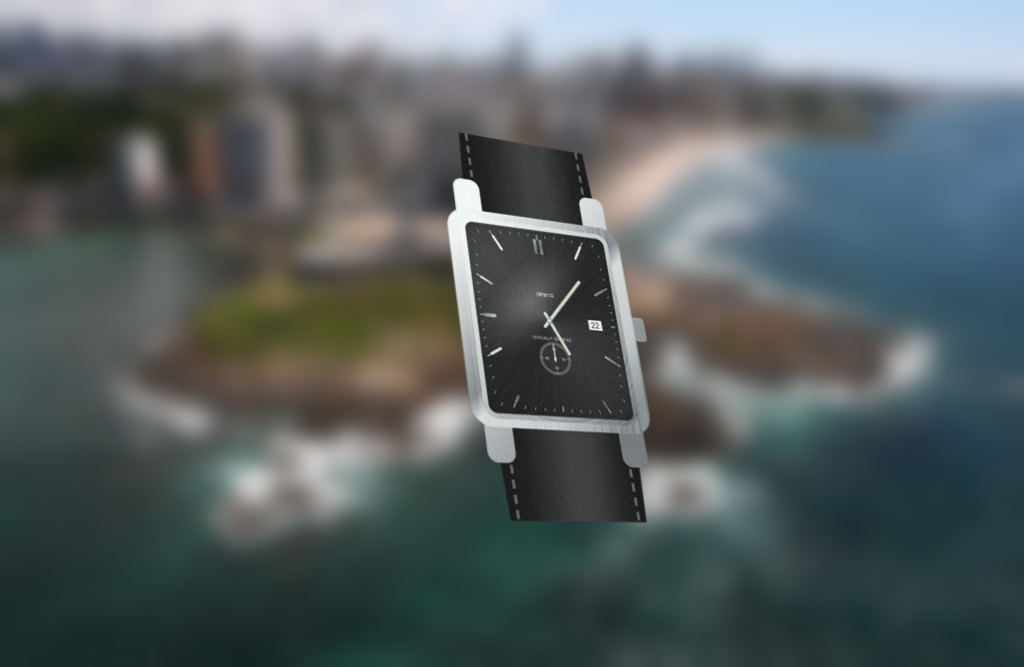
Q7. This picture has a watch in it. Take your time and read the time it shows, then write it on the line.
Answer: 5:07
